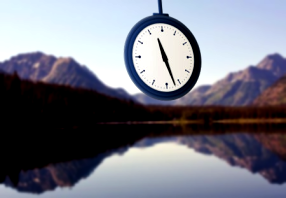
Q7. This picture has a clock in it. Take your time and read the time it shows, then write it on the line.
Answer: 11:27
